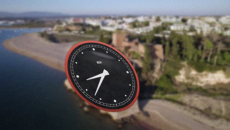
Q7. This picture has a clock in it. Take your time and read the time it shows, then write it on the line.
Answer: 8:37
